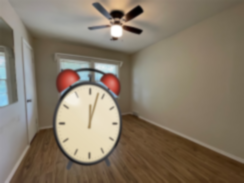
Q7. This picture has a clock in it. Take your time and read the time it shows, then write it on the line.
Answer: 12:03
